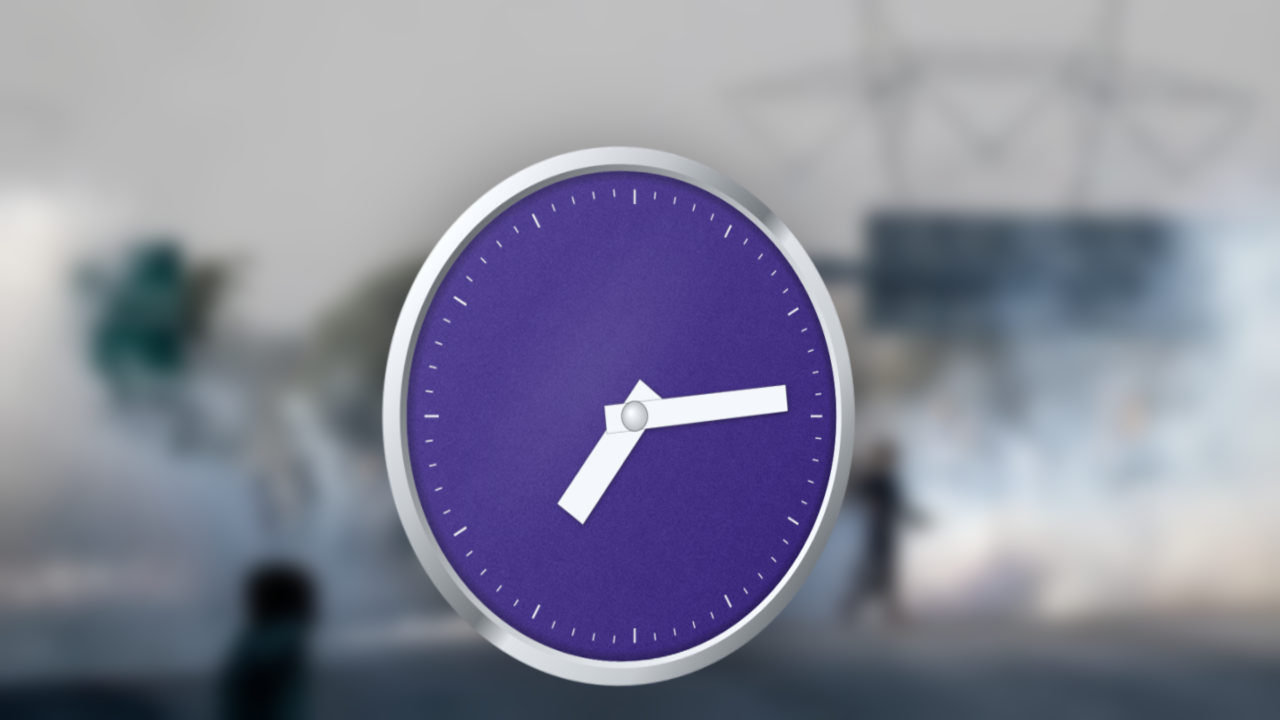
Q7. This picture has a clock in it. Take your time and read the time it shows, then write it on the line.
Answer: 7:14
